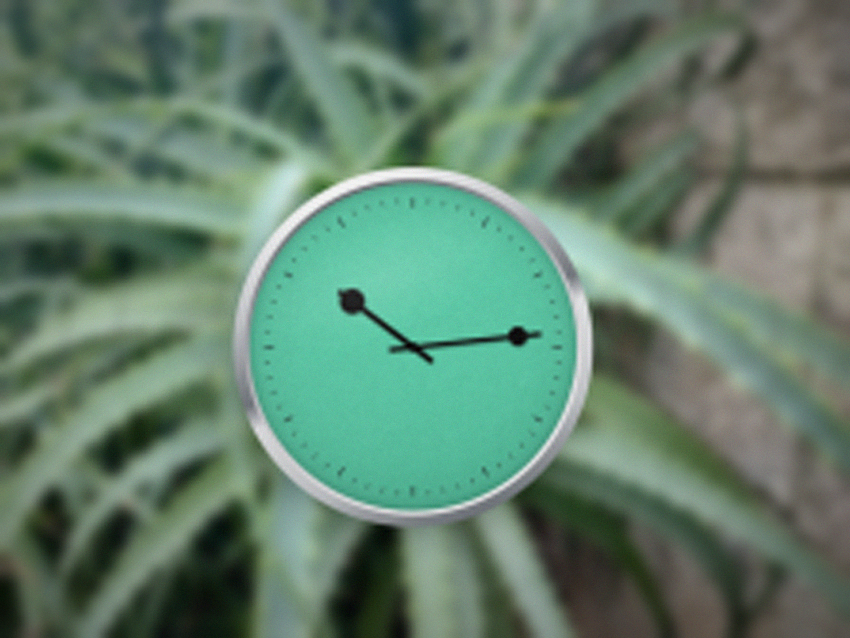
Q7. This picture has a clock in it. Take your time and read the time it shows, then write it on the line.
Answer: 10:14
